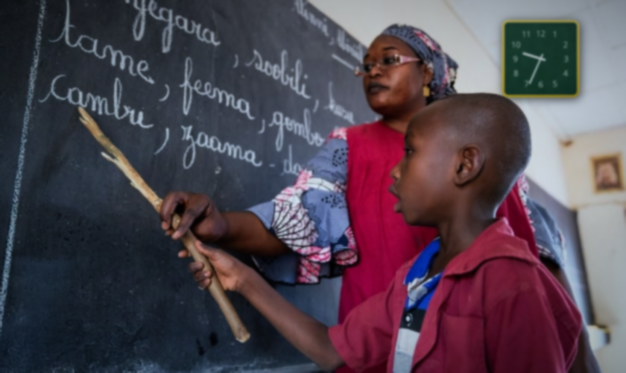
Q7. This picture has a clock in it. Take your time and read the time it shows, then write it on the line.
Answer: 9:34
